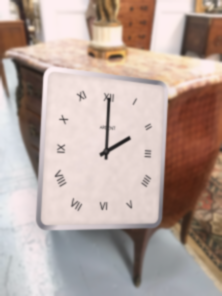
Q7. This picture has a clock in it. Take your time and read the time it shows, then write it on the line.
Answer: 2:00
